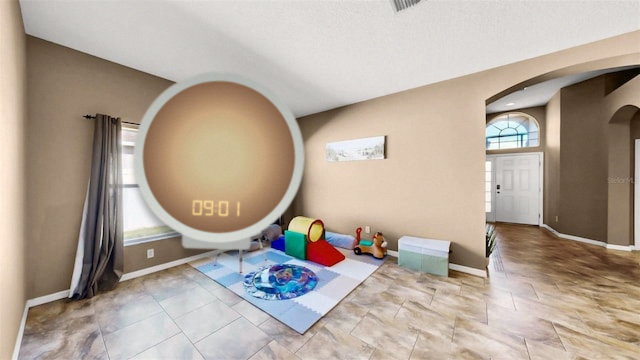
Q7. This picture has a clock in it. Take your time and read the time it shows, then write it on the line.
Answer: 9:01
